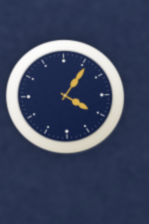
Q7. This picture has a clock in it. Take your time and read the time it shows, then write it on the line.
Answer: 4:06
